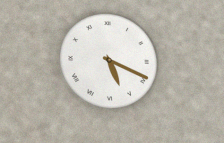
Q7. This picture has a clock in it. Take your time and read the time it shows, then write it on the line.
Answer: 5:19
